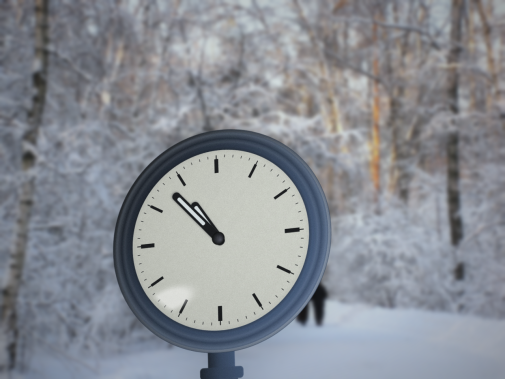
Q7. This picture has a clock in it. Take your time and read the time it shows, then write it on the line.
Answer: 10:53
